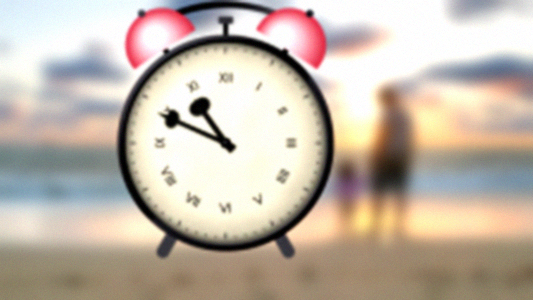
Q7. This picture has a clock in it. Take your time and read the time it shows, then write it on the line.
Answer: 10:49
